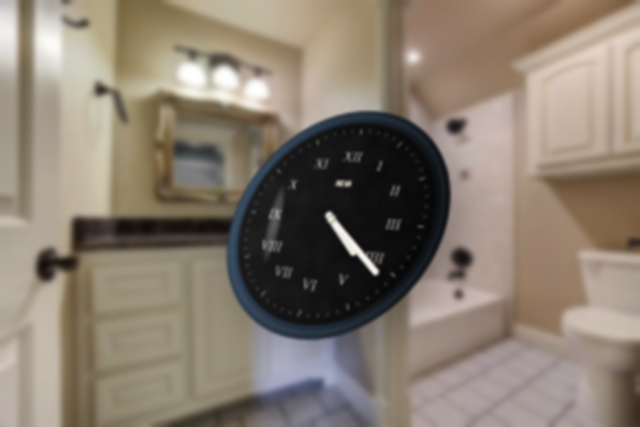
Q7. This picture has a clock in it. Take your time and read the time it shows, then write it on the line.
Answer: 4:21
